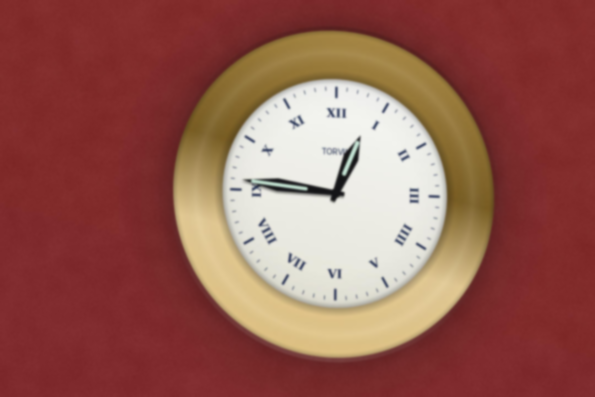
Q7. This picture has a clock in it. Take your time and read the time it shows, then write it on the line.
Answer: 12:46
